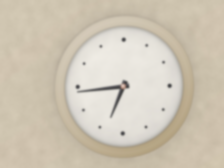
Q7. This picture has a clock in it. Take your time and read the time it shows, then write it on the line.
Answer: 6:44
